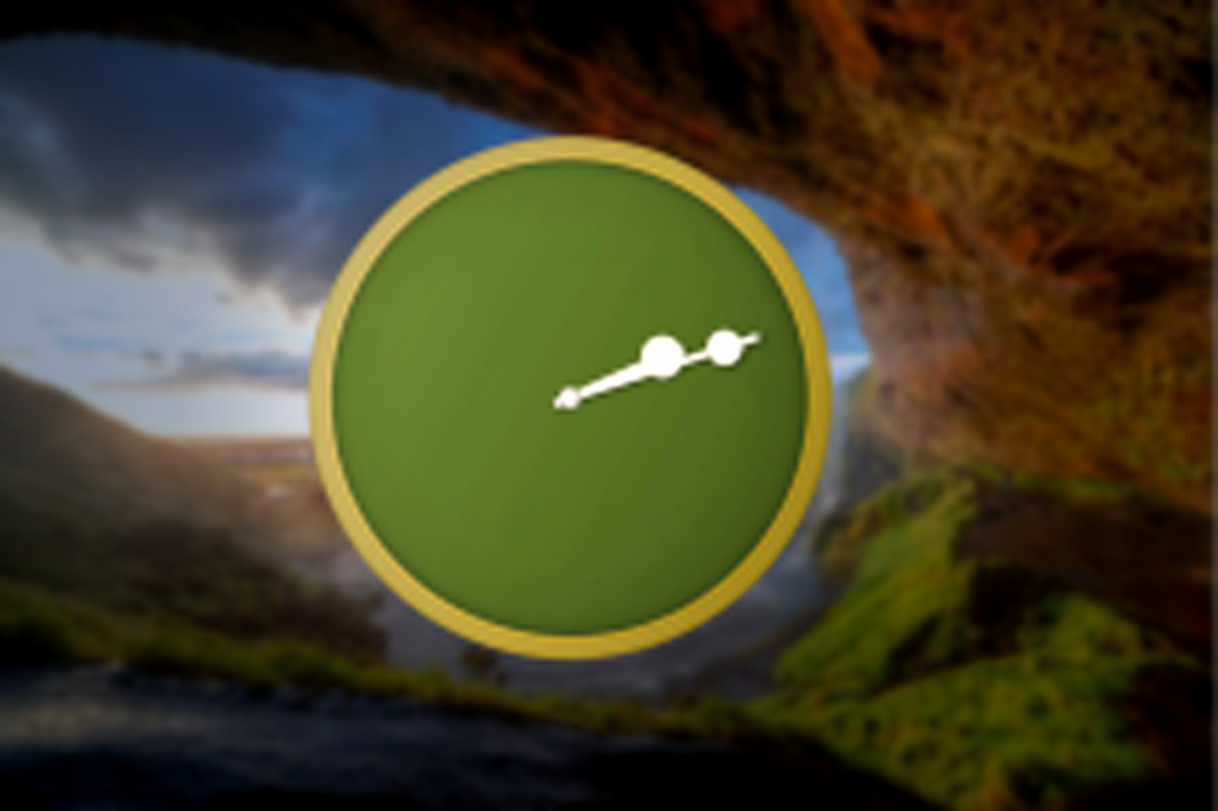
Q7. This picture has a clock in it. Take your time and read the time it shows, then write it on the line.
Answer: 2:12
